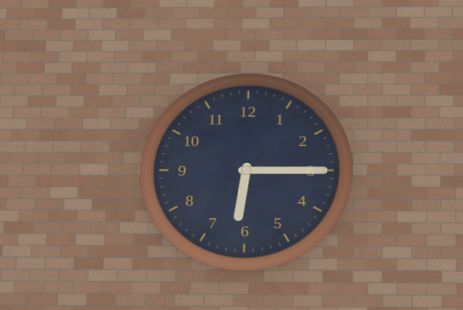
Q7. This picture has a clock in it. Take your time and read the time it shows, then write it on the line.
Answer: 6:15
